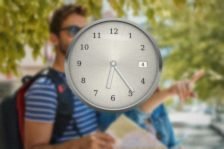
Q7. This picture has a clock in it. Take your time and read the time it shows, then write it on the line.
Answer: 6:24
